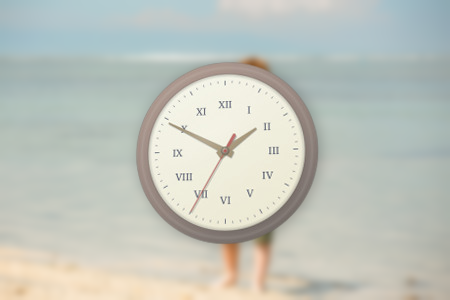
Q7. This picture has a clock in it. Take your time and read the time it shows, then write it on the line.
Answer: 1:49:35
